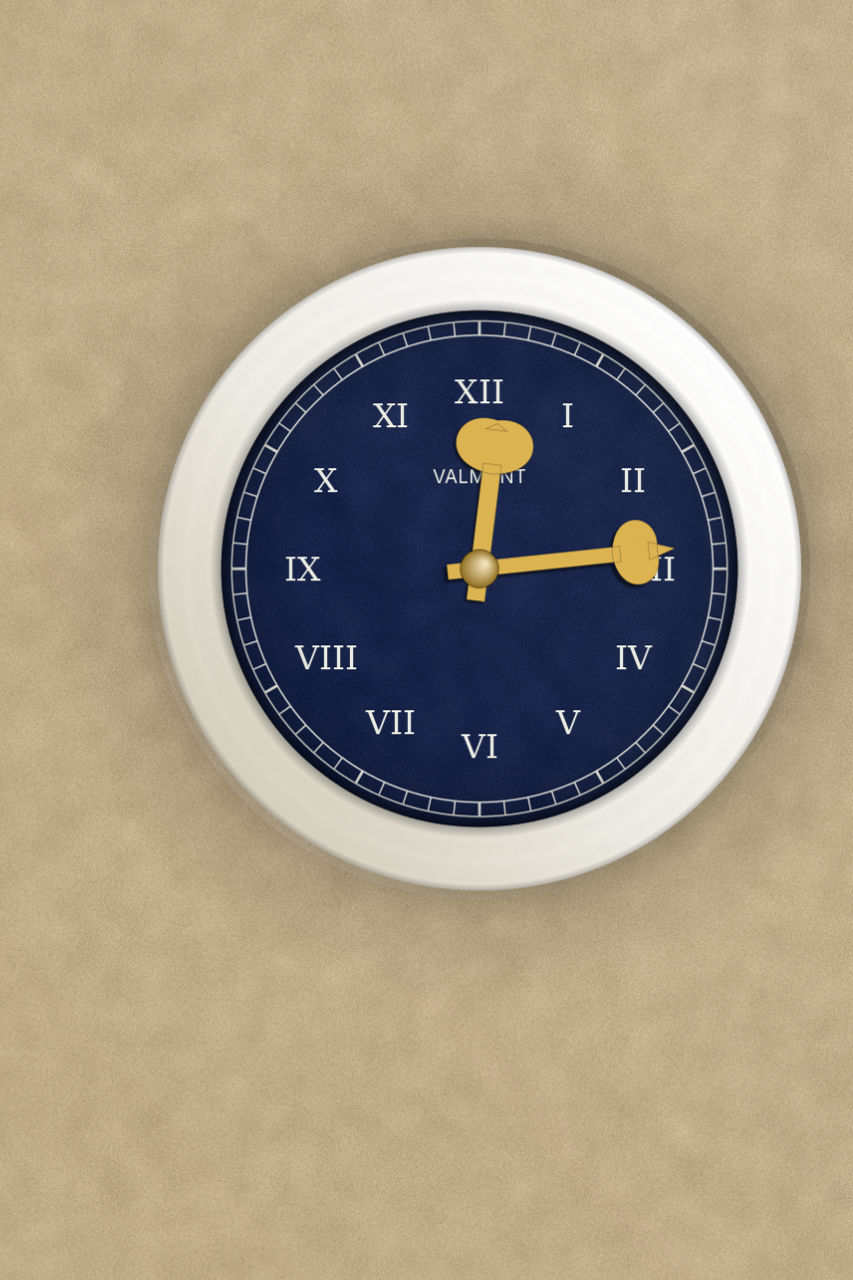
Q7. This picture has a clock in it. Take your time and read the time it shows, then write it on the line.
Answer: 12:14
